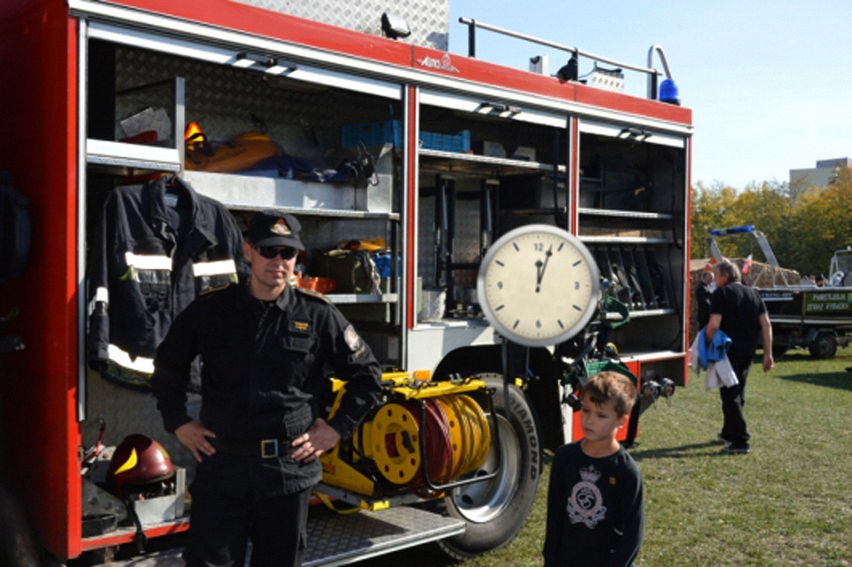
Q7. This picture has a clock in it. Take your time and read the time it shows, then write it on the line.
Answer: 12:03
